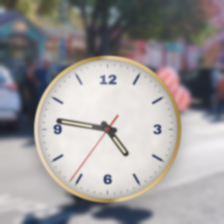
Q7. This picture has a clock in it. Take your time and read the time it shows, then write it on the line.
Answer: 4:46:36
